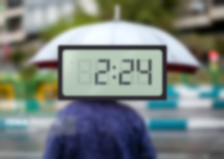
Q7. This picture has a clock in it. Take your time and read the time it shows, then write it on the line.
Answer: 2:24
